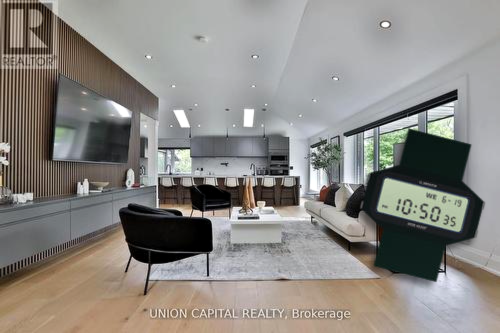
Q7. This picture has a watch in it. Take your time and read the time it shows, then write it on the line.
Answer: 10:50:35
